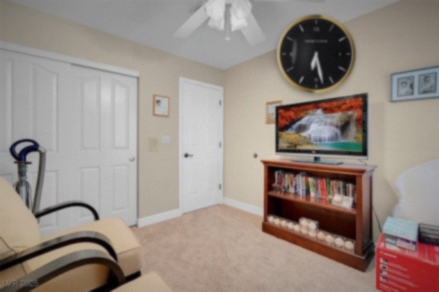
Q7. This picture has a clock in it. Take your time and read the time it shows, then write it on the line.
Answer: 6:28
